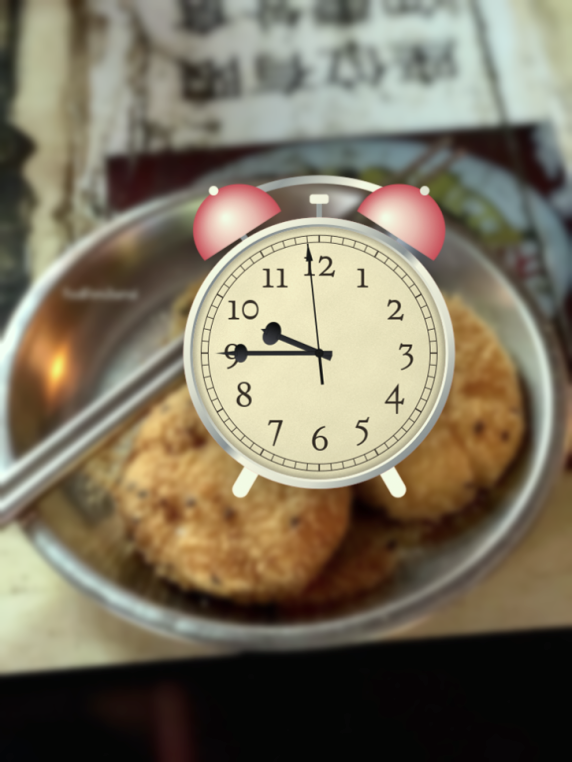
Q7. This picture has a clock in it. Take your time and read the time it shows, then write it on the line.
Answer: 9:44:59
